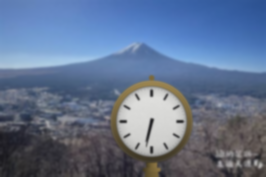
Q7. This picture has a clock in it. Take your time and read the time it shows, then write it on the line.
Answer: 6:32
